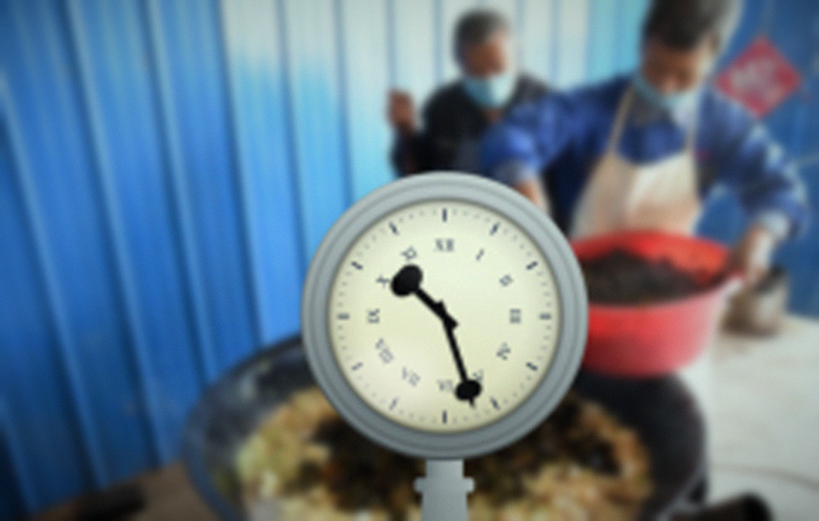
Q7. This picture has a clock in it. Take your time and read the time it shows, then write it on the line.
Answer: 10:27
